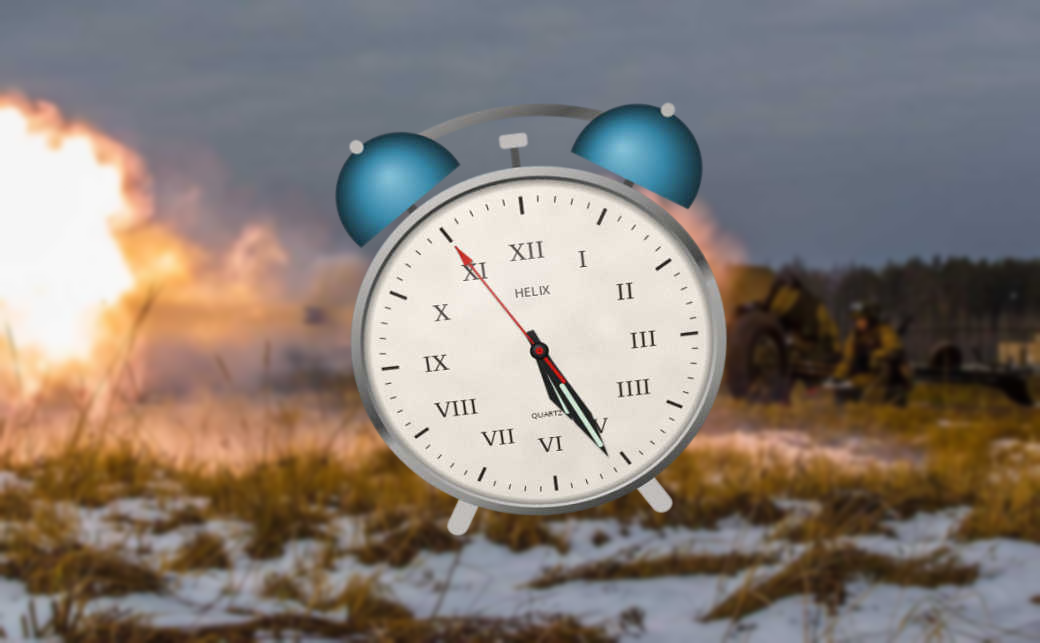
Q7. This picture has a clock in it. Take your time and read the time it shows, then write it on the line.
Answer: 5:25:55
